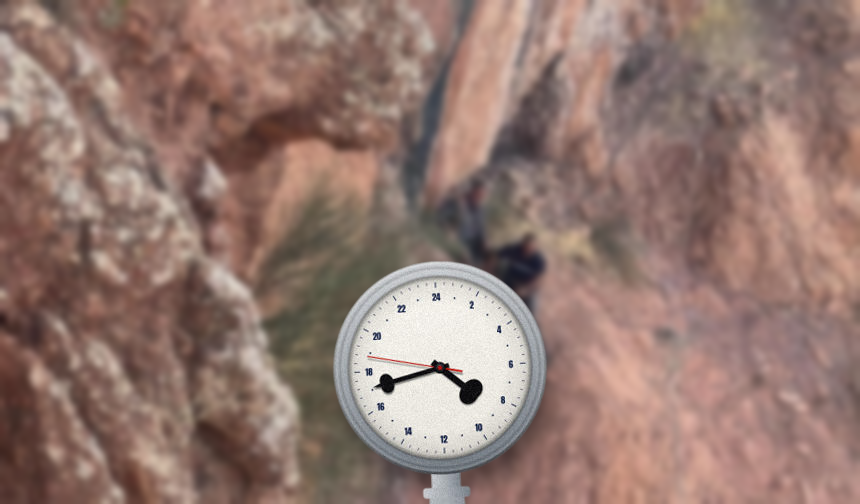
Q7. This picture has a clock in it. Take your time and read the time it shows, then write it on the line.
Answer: 8:42:47
